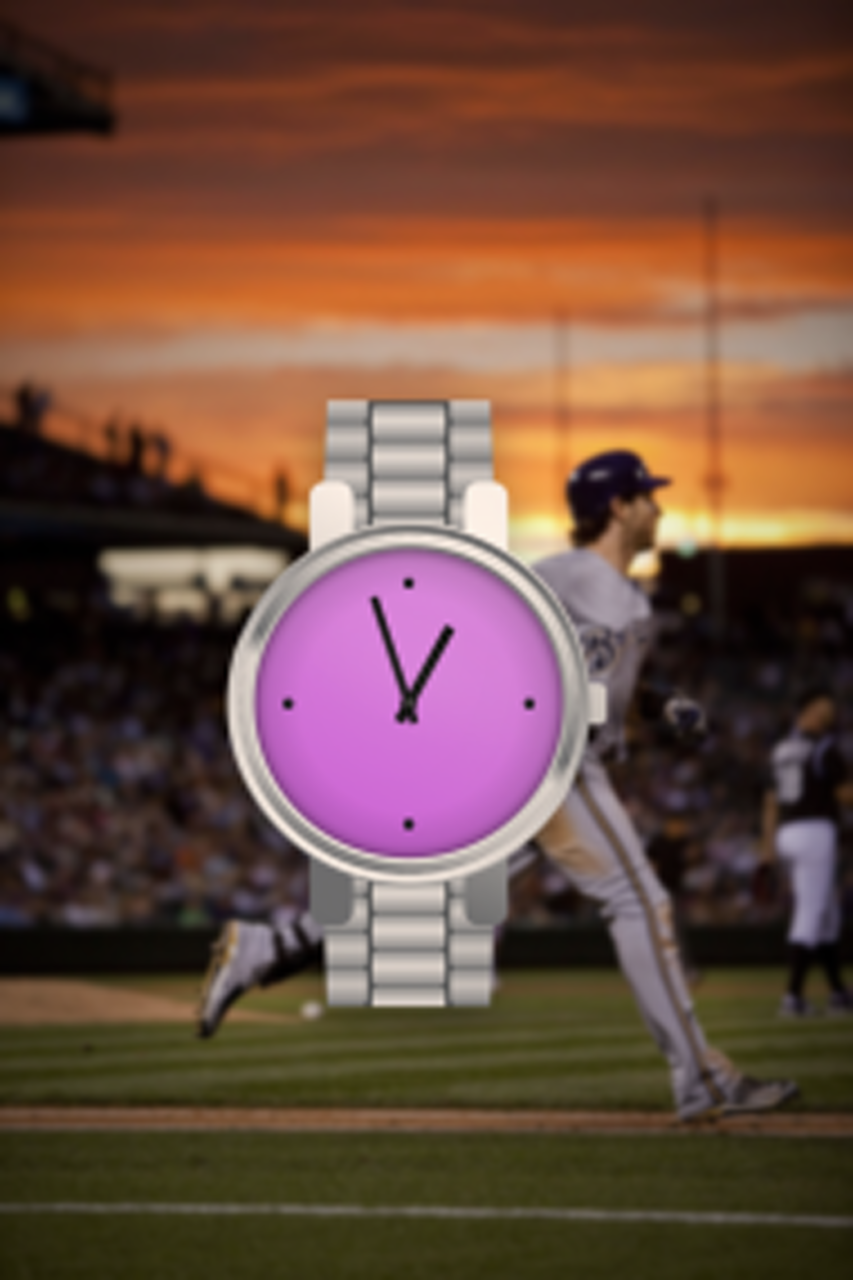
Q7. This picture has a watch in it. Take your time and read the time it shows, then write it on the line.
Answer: 12:57
